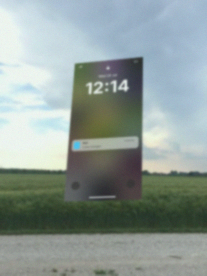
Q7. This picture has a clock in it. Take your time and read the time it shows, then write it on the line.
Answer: 12:14
